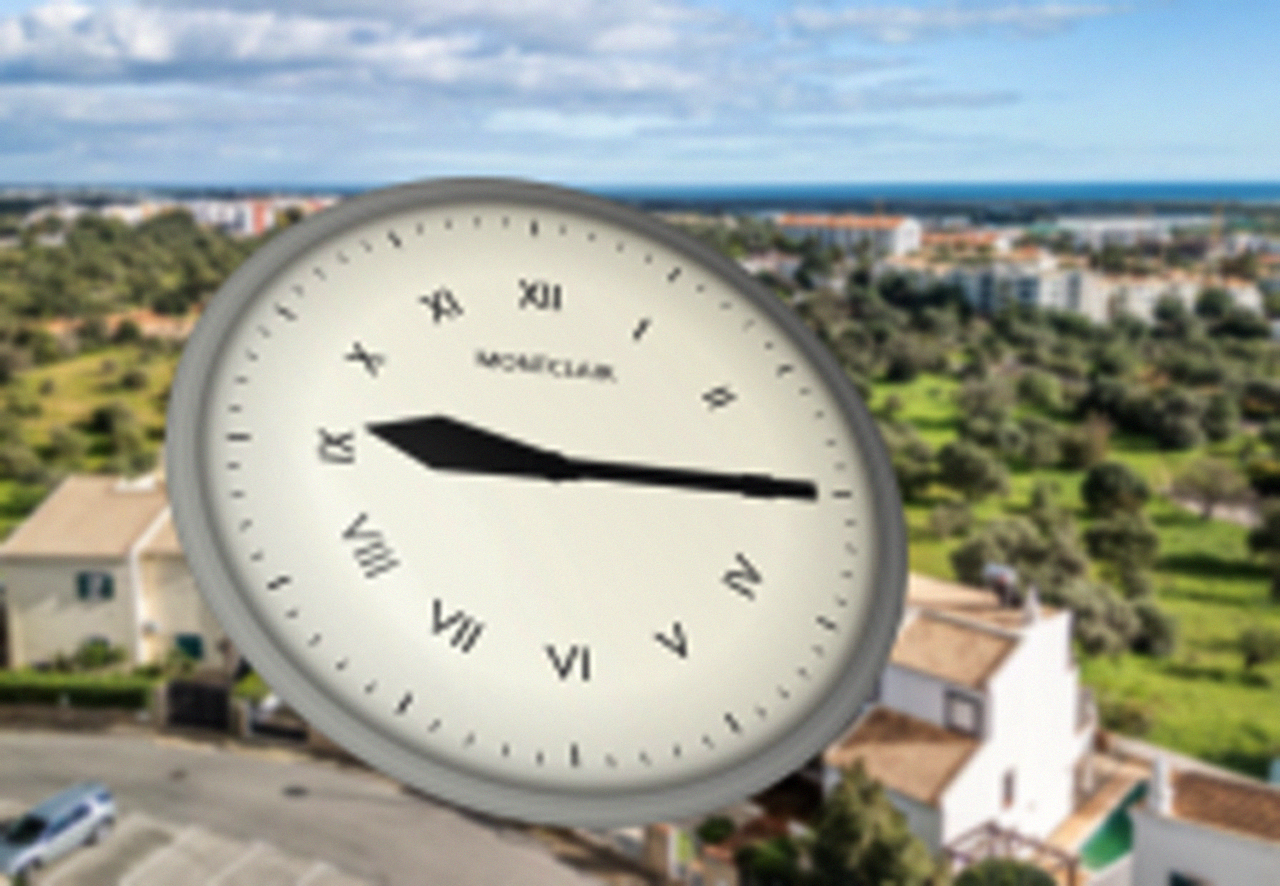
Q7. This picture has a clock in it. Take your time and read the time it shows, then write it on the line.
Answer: 9:15
